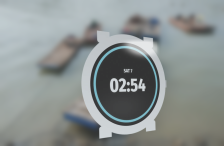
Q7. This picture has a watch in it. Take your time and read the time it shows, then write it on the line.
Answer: 2:54
